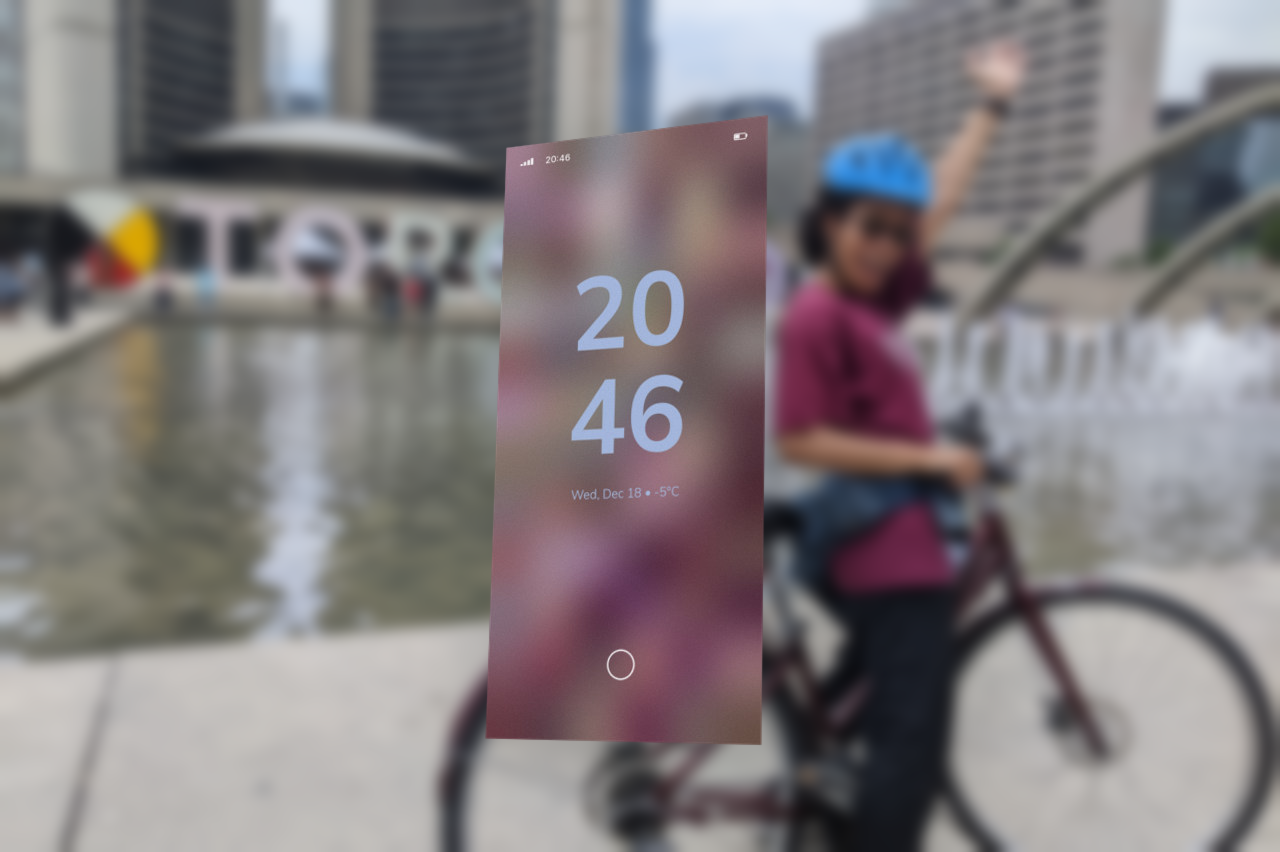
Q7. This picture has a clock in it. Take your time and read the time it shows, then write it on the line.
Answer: 20:46
